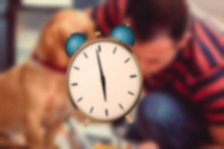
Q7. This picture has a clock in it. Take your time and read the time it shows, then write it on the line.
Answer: 5:59
